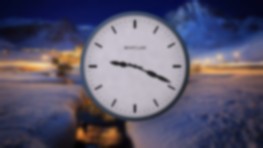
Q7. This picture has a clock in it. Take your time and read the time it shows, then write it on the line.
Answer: 9:19
